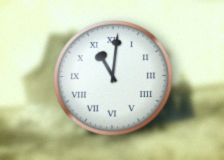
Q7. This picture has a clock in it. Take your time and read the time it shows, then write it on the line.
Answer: 11:01
